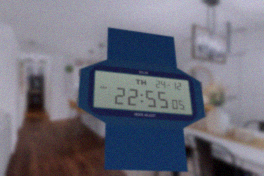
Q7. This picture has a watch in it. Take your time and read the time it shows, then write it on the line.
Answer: 22:55:05
